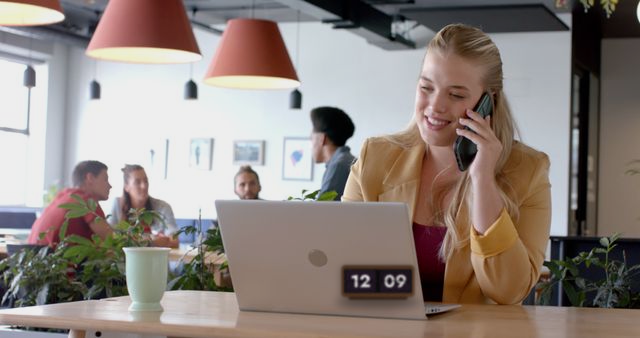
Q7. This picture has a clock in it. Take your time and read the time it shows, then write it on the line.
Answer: 12:09
